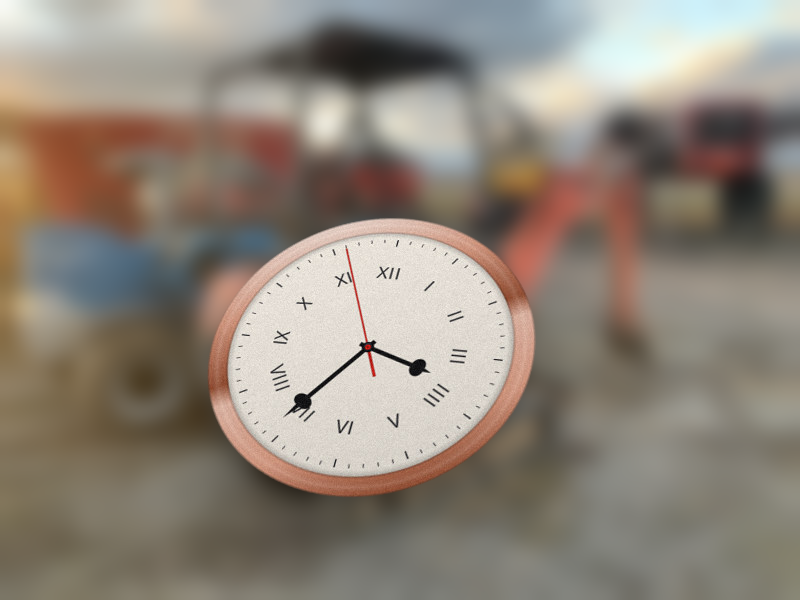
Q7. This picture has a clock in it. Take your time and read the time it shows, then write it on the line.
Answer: 3:35:56
